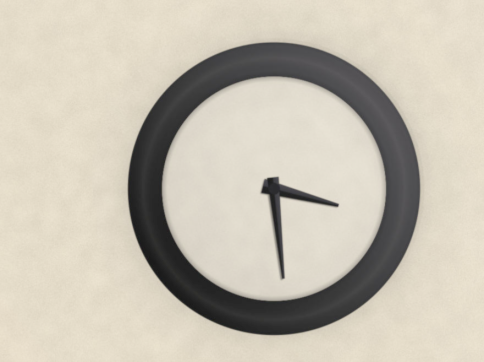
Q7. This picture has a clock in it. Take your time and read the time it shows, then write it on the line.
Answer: 3:29
